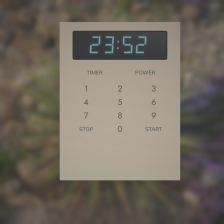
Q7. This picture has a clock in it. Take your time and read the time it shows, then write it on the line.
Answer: 23:52
